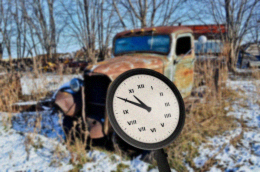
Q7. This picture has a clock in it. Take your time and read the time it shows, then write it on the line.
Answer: 10:50
